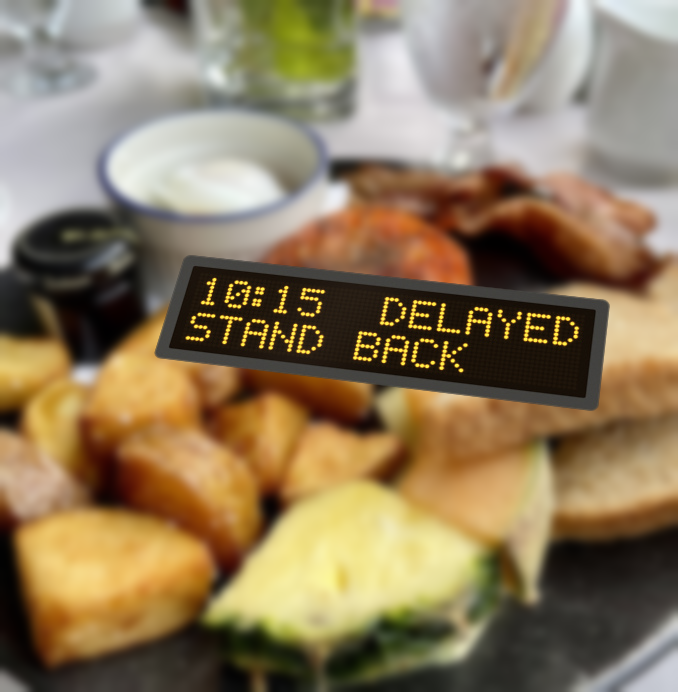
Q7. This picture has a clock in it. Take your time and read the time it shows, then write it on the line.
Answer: 10:15
